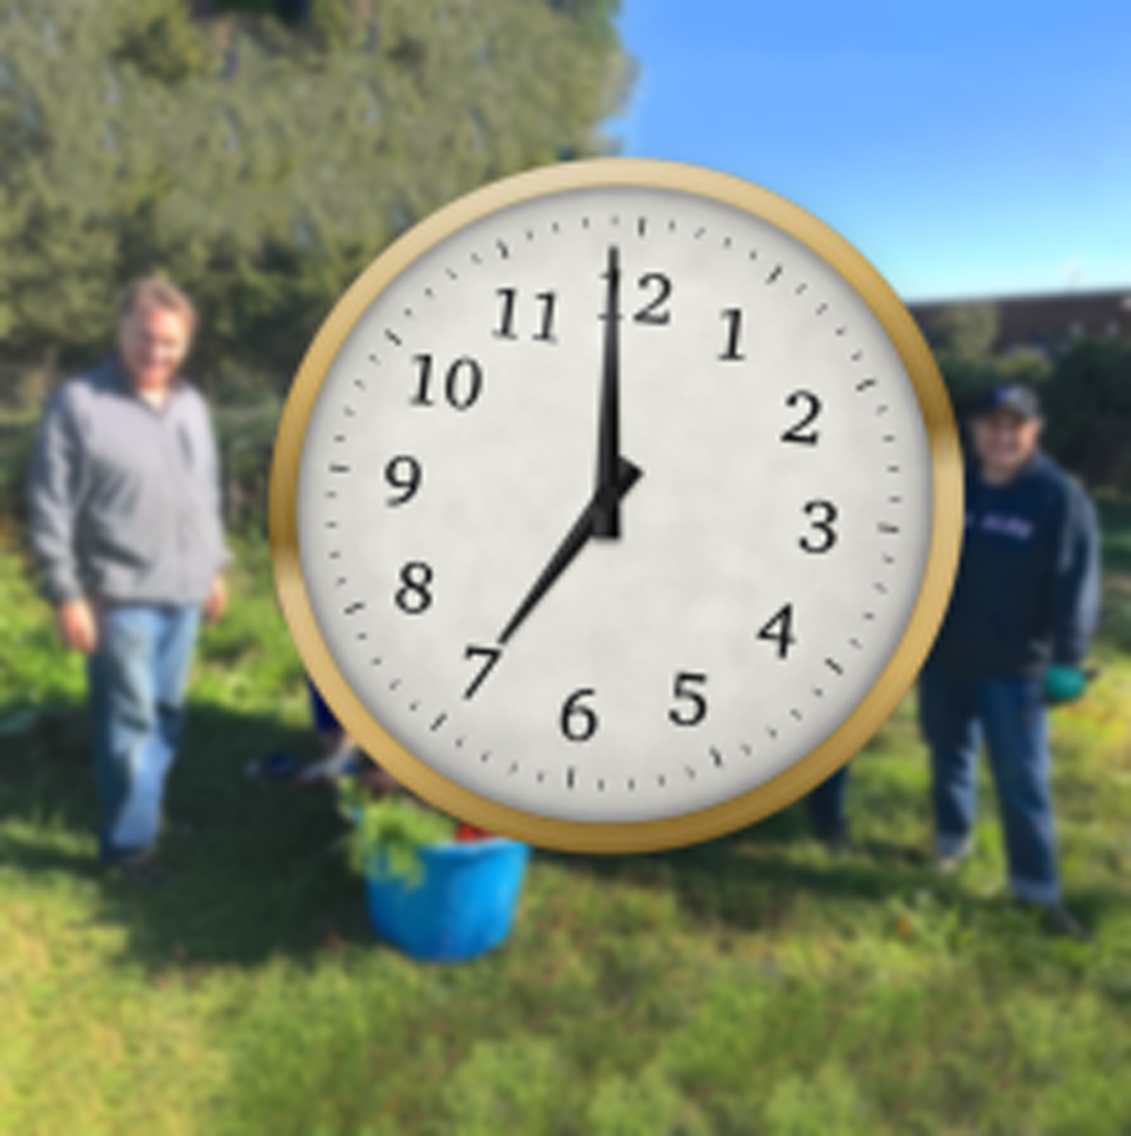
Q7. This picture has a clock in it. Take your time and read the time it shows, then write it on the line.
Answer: 6:59
